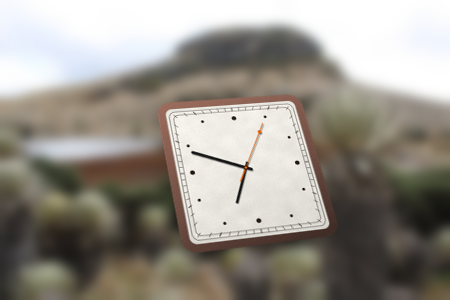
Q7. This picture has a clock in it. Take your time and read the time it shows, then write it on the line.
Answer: 6:49:05
